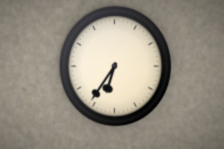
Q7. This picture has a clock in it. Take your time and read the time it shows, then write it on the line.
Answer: 6:36
